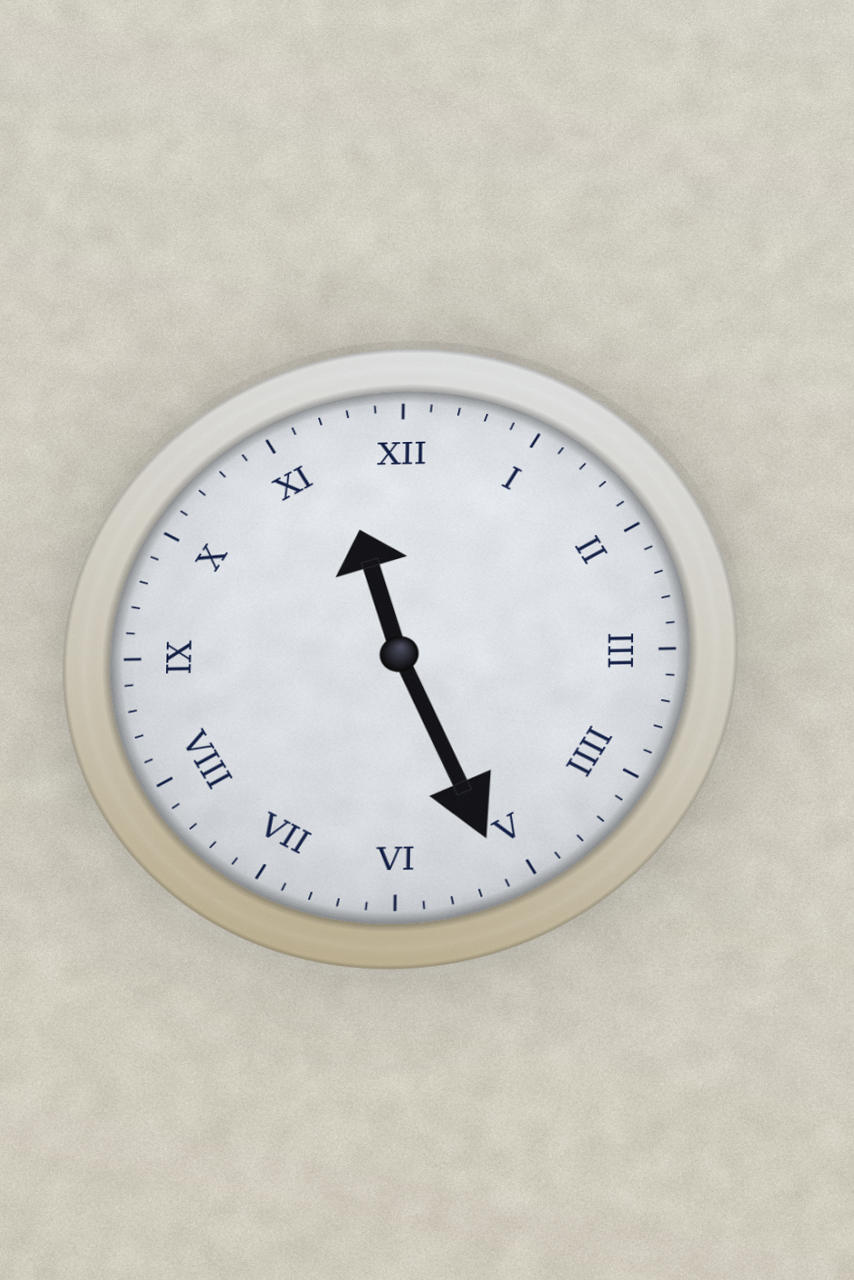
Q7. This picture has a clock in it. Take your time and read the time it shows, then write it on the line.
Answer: 11:26
